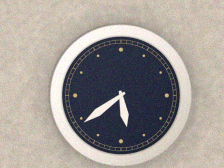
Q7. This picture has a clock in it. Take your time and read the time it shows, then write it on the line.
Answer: 5:39
